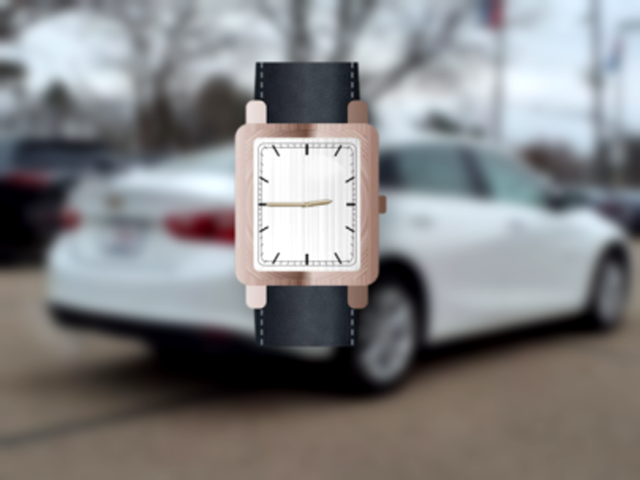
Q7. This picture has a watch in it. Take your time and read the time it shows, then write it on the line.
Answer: 2:45
